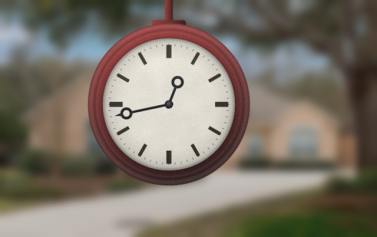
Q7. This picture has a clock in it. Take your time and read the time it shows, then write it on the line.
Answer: 12:43
